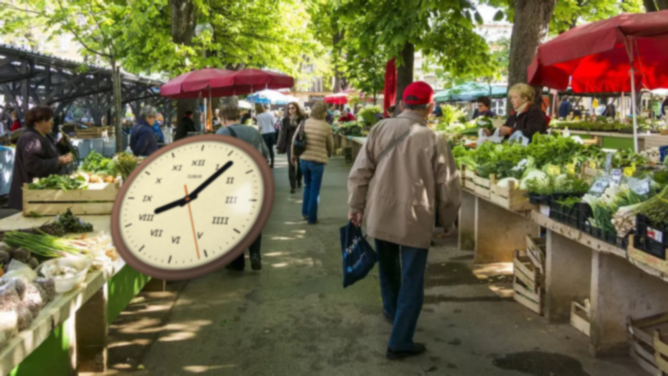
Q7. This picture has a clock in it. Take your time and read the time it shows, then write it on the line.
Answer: 8:06:26
